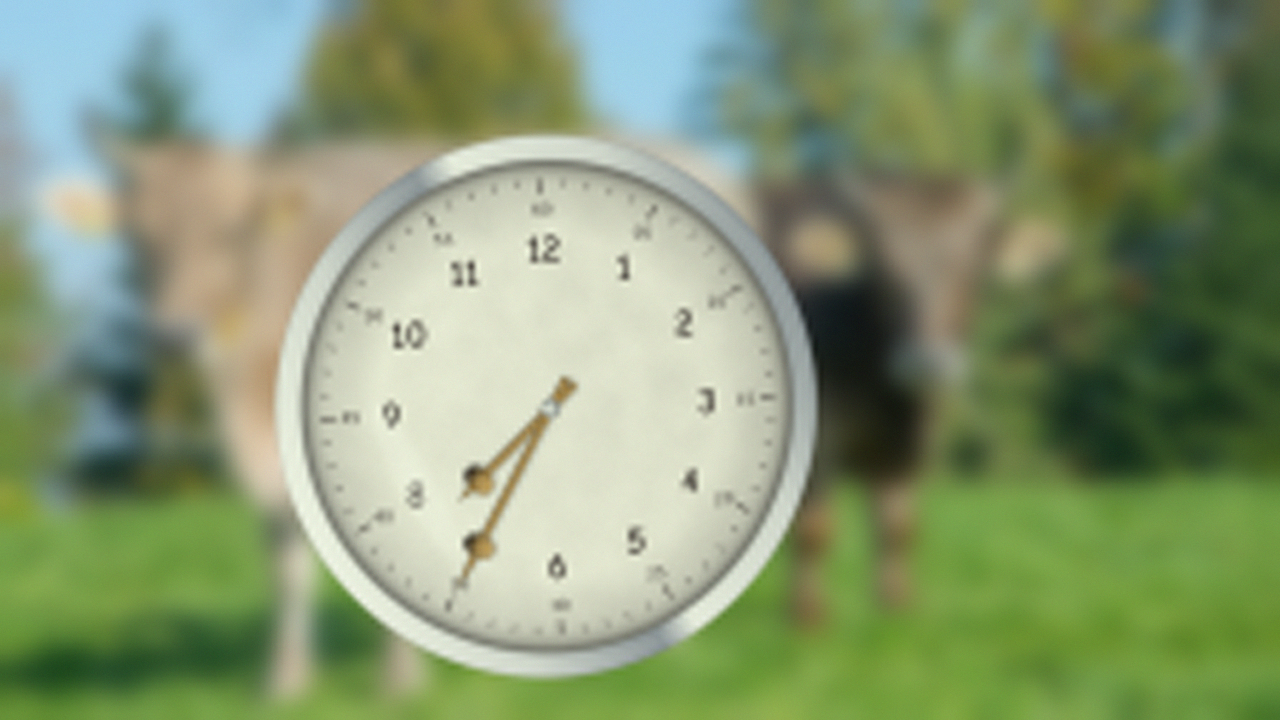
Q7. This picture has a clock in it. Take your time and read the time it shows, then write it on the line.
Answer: 7:35
